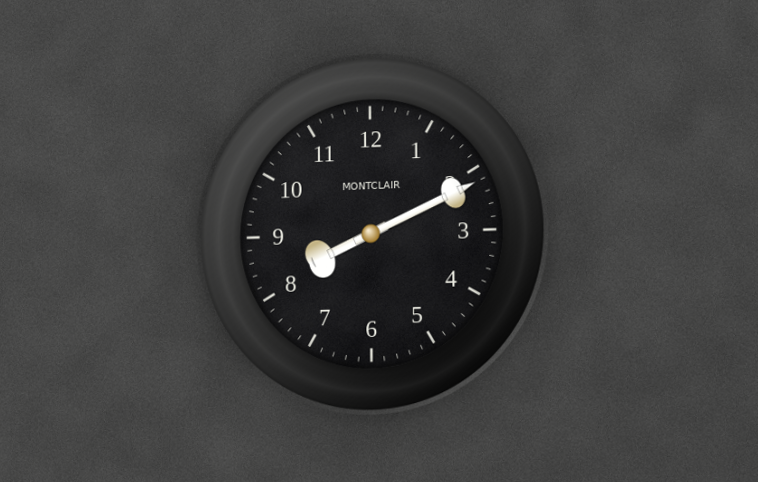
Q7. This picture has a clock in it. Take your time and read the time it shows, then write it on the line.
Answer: 8:11
